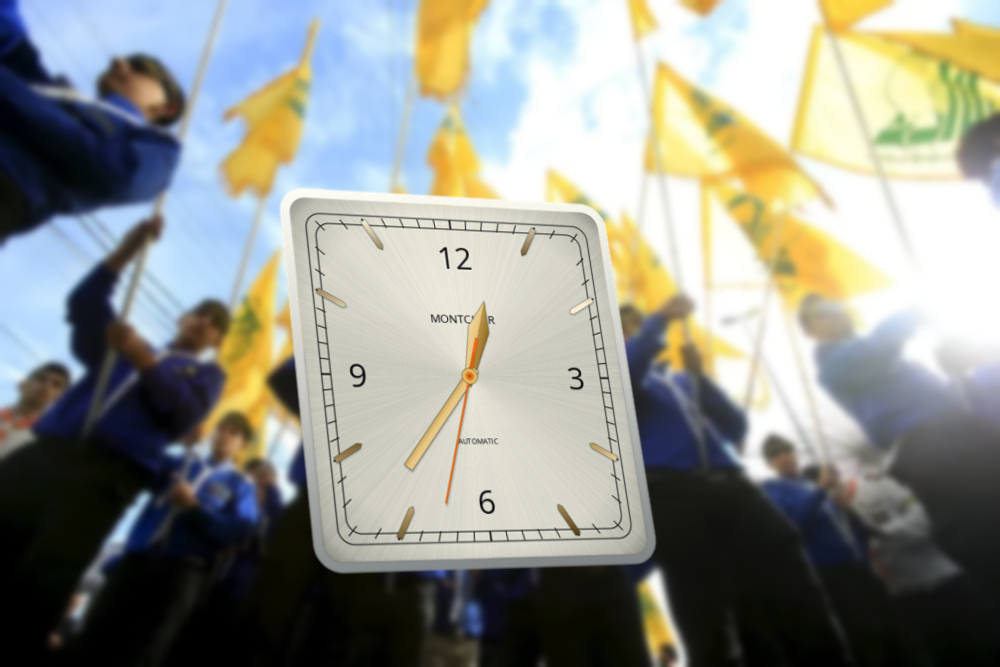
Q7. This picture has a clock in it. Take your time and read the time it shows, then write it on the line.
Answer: 12:36:33
